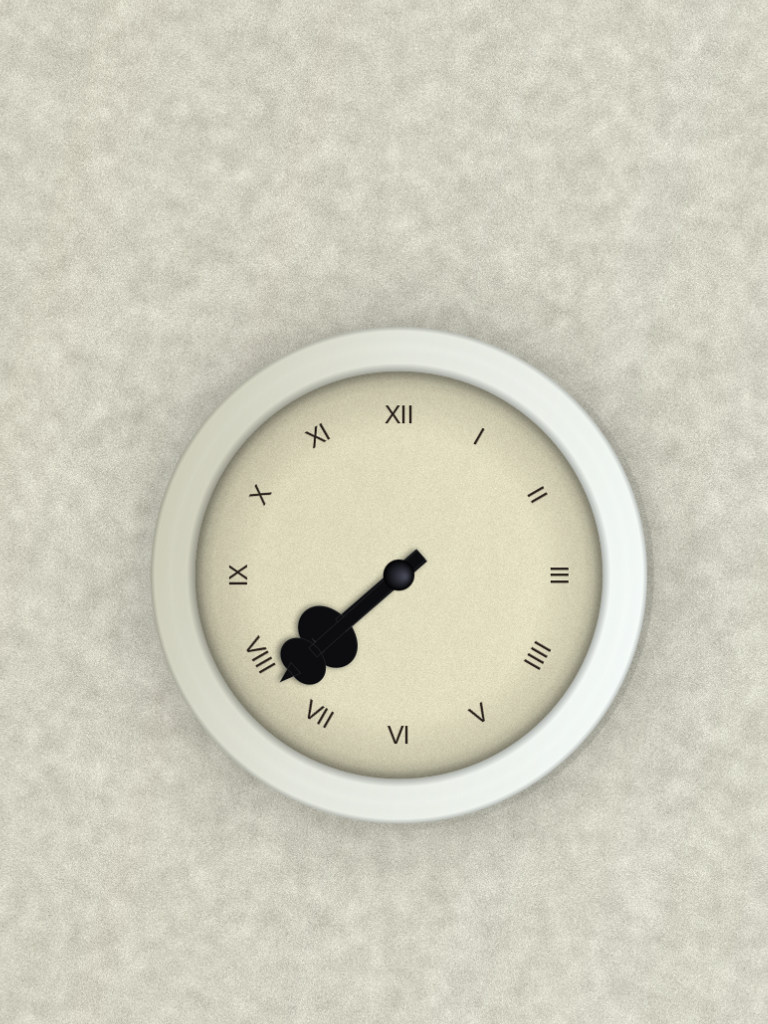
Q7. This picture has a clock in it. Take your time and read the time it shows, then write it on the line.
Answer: 7:38
